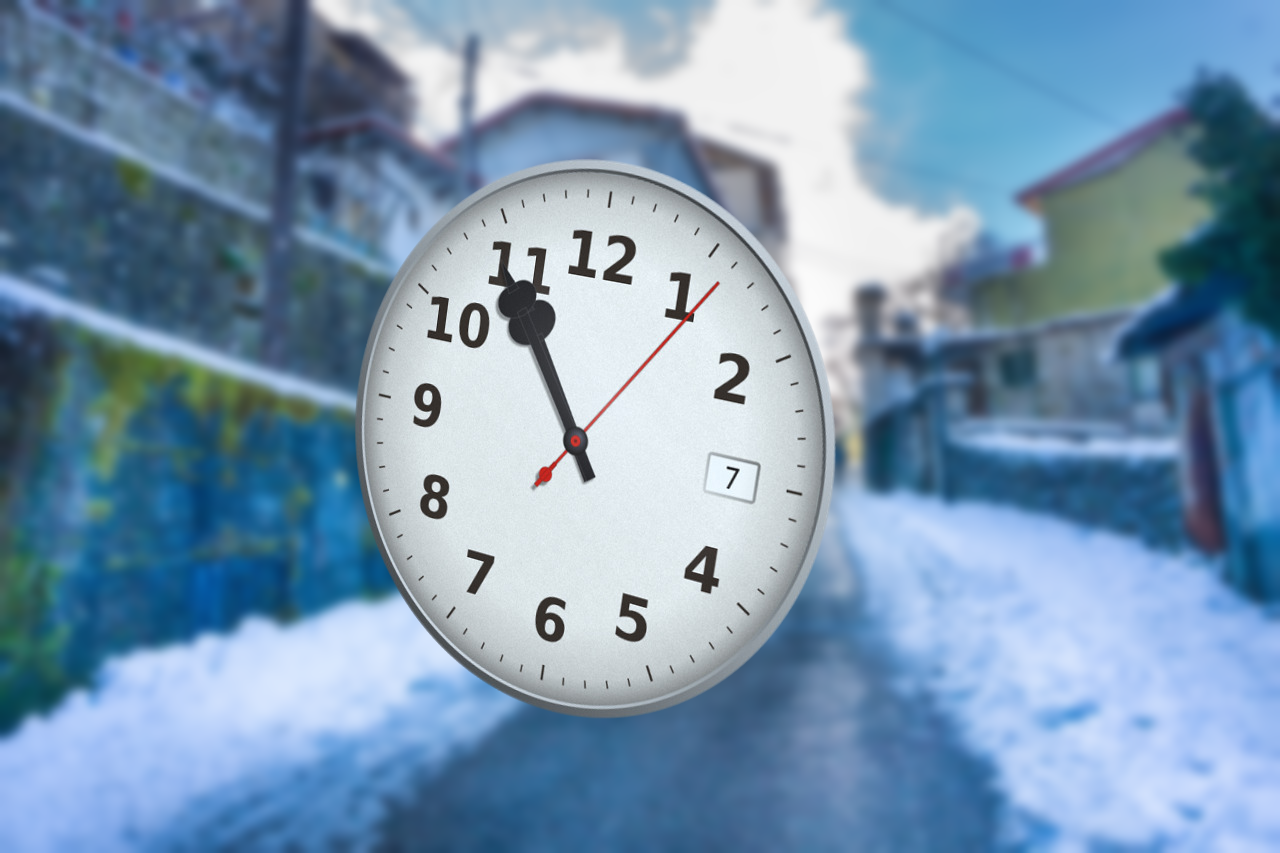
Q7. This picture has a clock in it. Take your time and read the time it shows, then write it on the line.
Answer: 10:54:06
